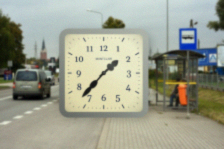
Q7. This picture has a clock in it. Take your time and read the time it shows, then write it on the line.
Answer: 1:37
